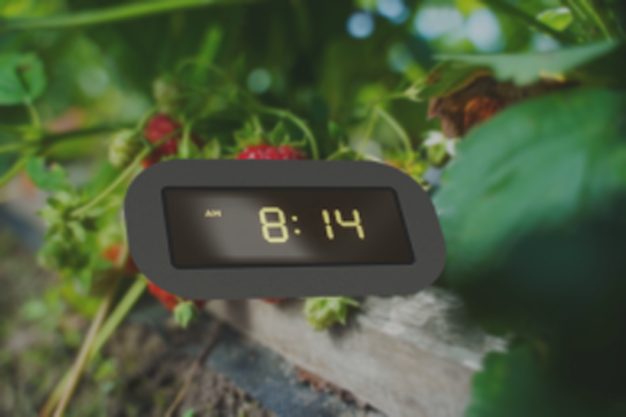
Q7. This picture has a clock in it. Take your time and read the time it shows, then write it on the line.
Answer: 8:14
